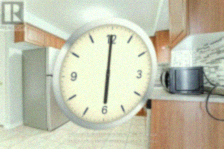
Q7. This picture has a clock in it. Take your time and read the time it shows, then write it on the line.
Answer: 6:00
